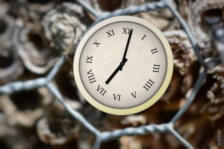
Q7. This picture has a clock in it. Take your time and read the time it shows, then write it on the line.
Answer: 7:01
